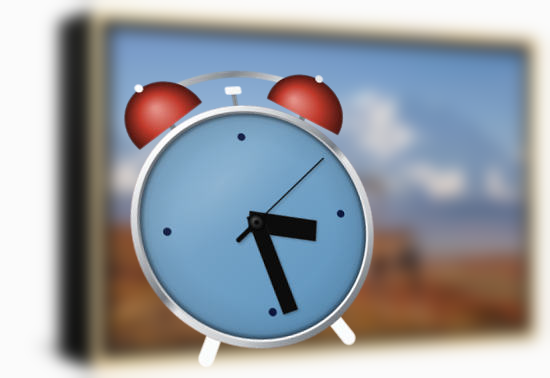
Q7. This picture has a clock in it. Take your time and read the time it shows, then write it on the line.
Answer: 3:28:09
